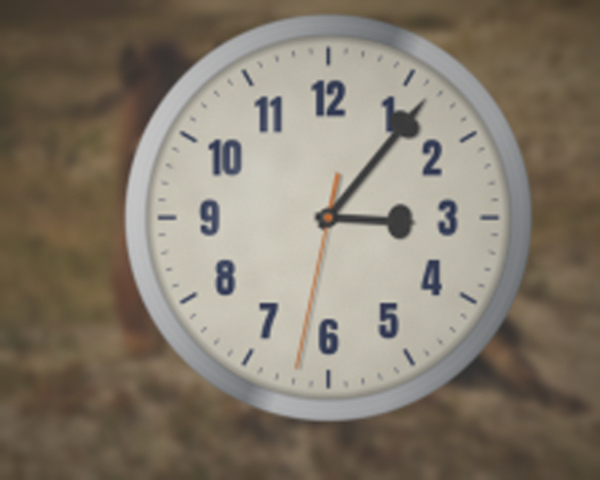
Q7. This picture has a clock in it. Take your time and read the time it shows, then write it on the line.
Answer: 3:06:32
